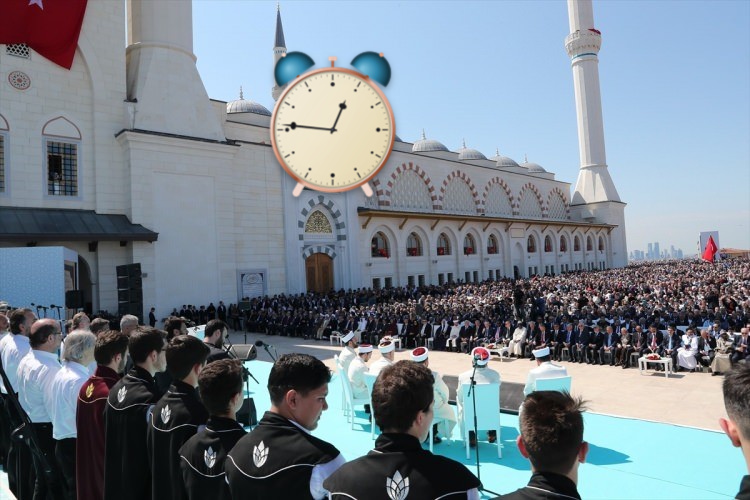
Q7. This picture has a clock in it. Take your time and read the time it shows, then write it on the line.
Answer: 12:46
